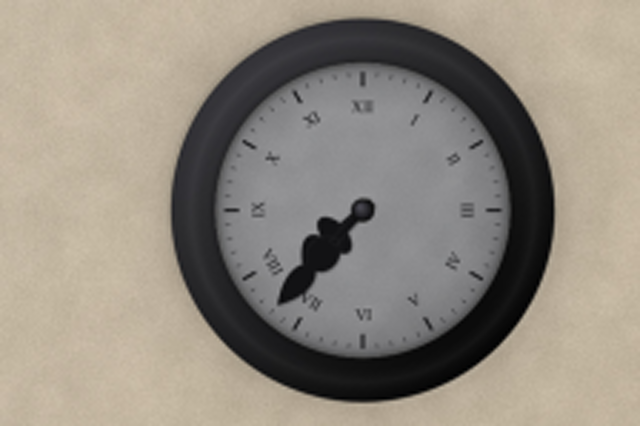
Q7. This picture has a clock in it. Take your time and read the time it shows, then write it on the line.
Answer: 7:37
